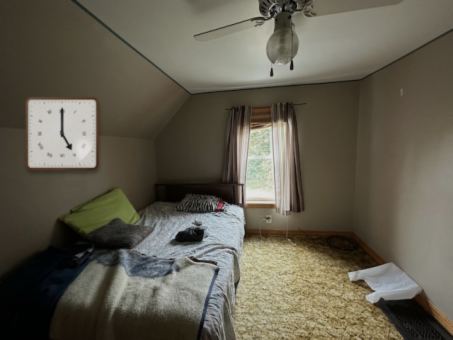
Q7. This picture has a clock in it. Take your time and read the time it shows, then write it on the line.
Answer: 5:00
